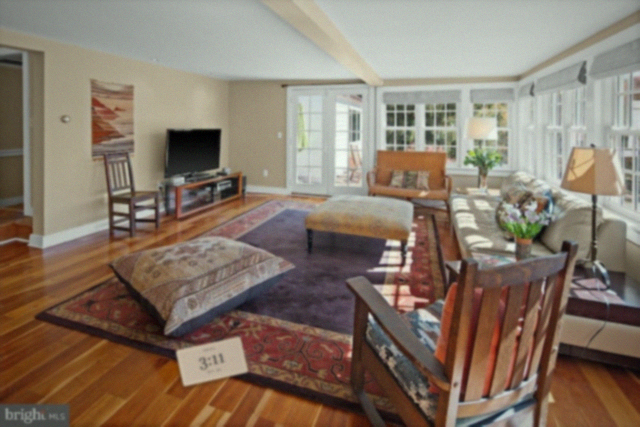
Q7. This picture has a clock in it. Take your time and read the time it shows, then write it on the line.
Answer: 3:11
